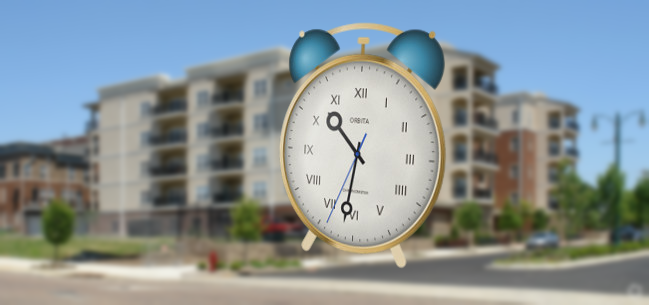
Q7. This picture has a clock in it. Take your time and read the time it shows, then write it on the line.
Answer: 10:31:34
